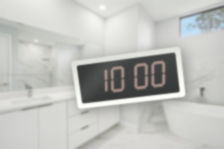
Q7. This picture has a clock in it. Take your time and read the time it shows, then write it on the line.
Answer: 10:00
